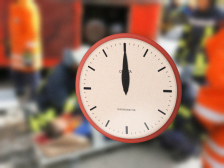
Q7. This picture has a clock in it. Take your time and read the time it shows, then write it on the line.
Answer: 12:00
